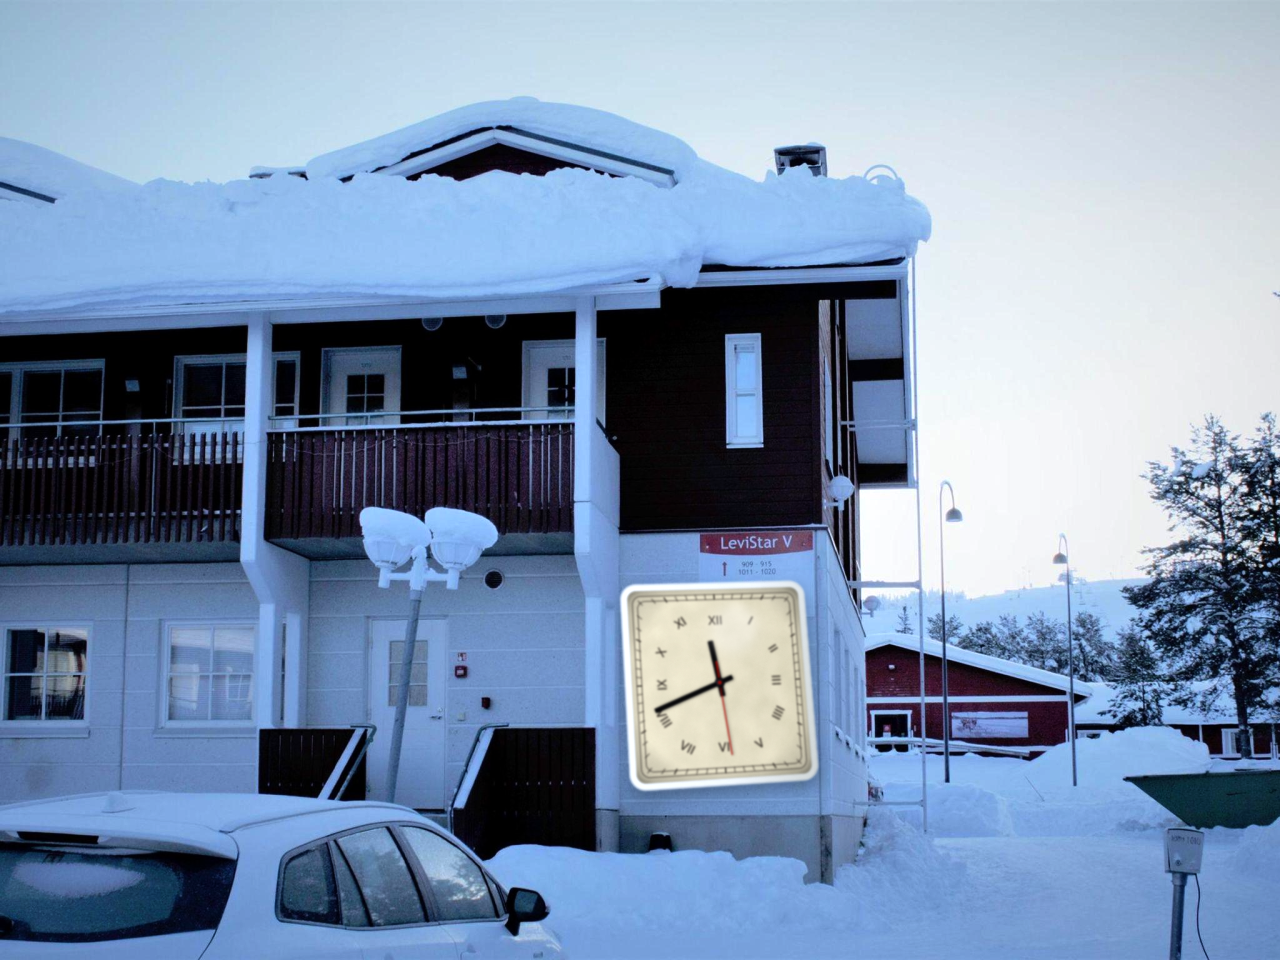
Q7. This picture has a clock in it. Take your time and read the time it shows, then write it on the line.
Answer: 11:41:29
